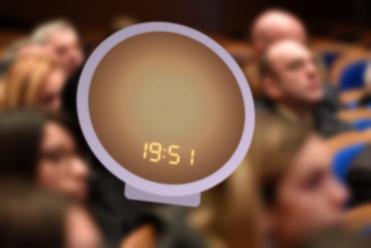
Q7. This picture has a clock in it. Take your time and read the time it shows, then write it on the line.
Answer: 19:51
